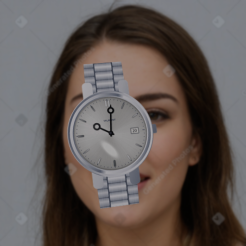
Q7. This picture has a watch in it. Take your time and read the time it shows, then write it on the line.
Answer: 10:01
